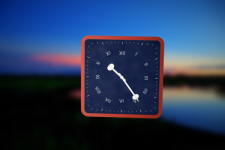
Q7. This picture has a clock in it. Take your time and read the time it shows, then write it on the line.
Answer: 10:24
